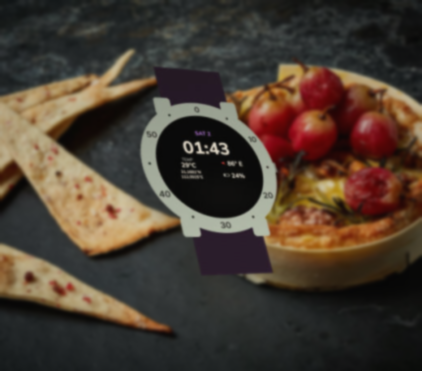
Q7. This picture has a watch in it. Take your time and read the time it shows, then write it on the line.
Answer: 1:43
